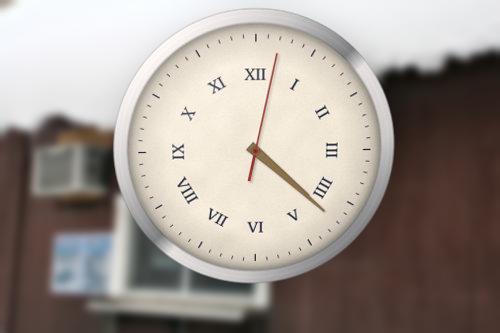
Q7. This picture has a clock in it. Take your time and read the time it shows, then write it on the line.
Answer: 4:22:02
